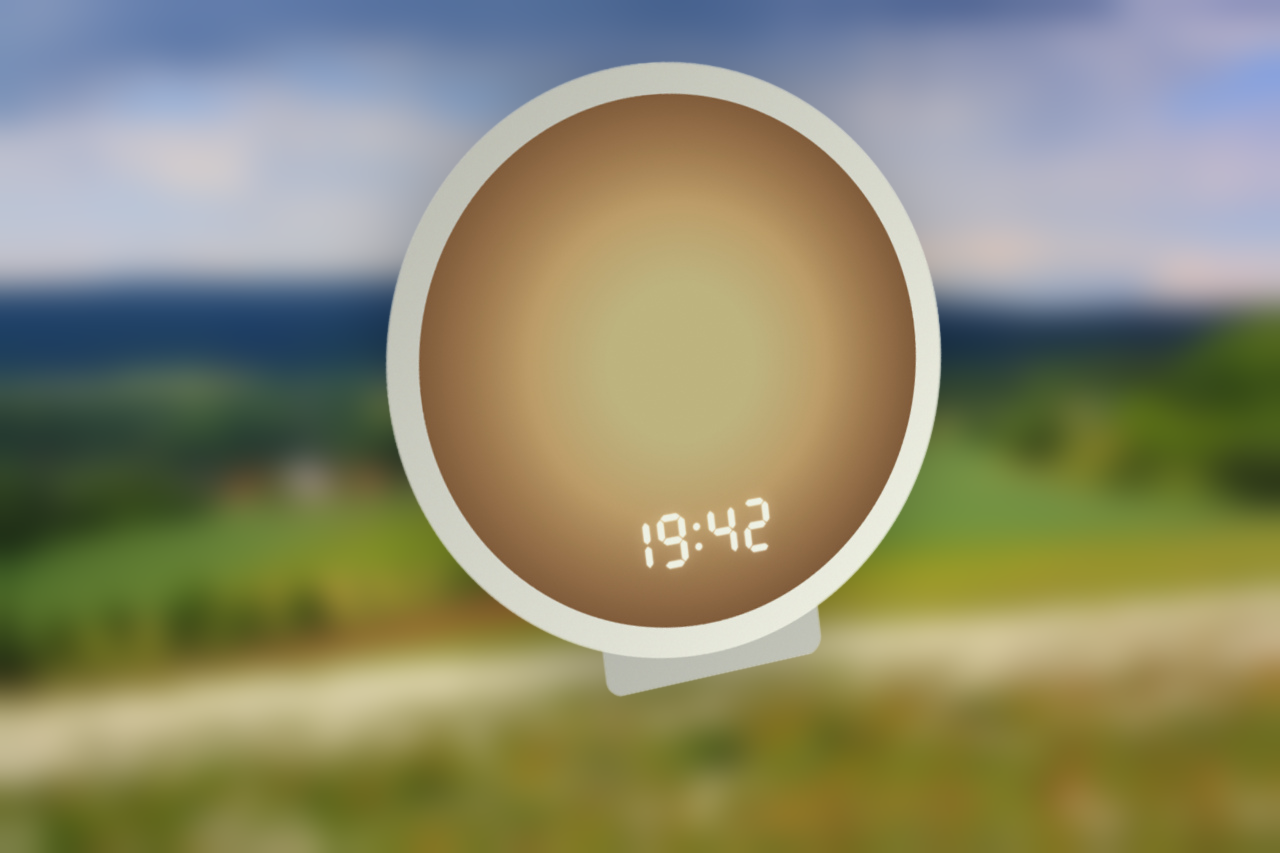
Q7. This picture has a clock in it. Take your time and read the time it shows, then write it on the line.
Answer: 19:42
